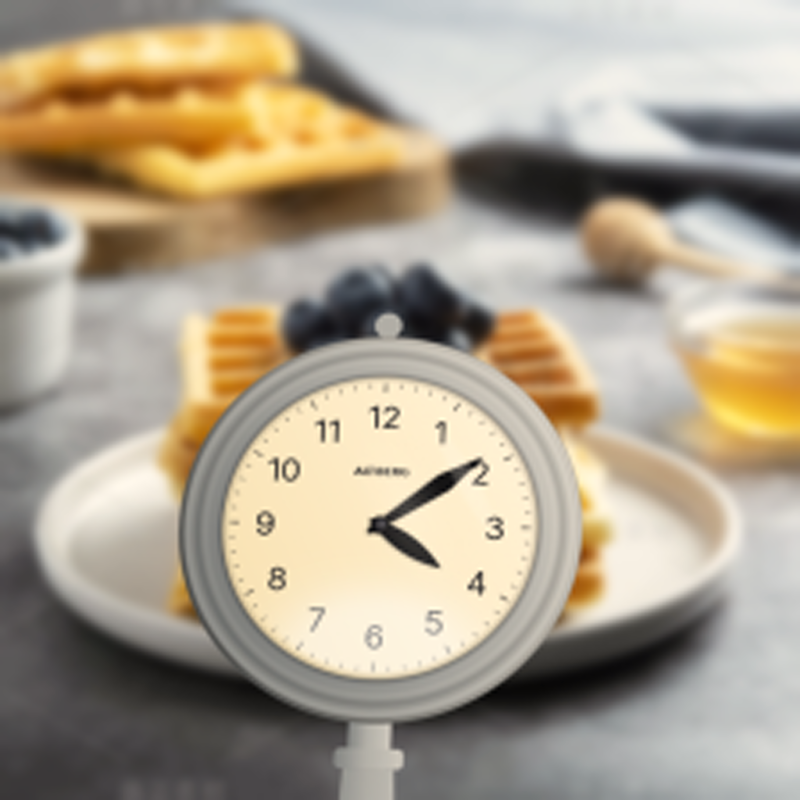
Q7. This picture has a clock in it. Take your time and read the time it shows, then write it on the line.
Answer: 4:09
